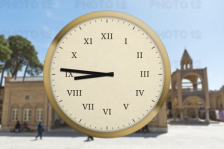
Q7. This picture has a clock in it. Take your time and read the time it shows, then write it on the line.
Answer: 8:46
